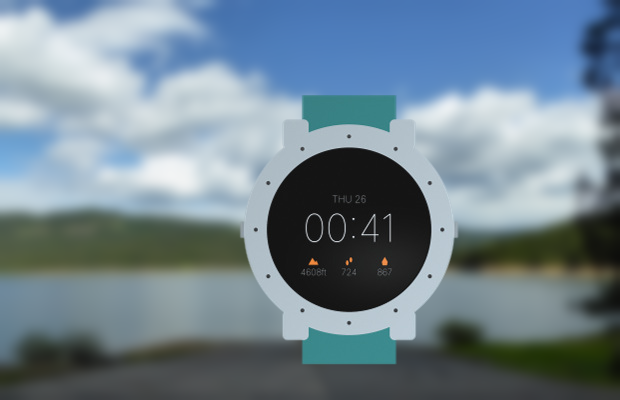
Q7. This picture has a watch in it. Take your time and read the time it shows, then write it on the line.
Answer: 0:41
